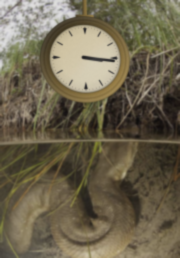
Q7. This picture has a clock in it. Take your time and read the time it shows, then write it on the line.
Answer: 3:16
